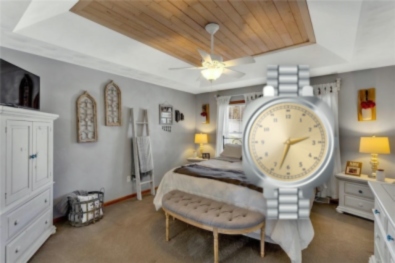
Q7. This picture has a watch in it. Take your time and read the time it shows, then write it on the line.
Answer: 2:33
